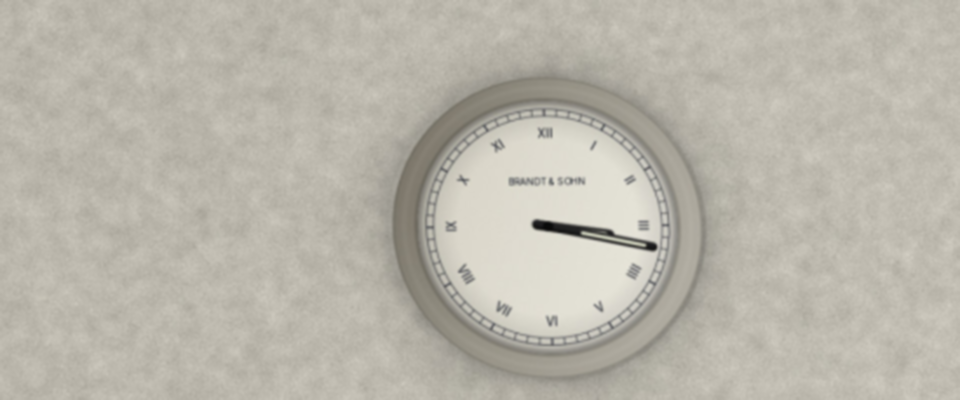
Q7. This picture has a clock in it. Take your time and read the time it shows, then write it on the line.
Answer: 3:17
